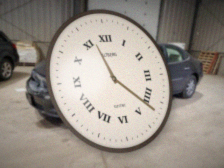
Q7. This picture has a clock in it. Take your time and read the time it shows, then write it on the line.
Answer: 11:22
